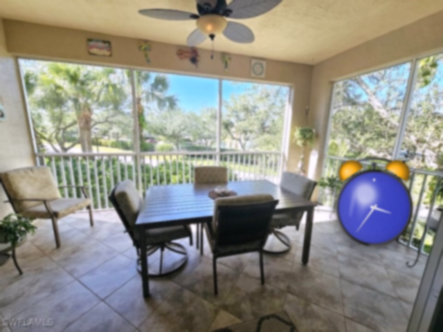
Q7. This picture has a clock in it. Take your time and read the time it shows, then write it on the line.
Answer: 3:36
